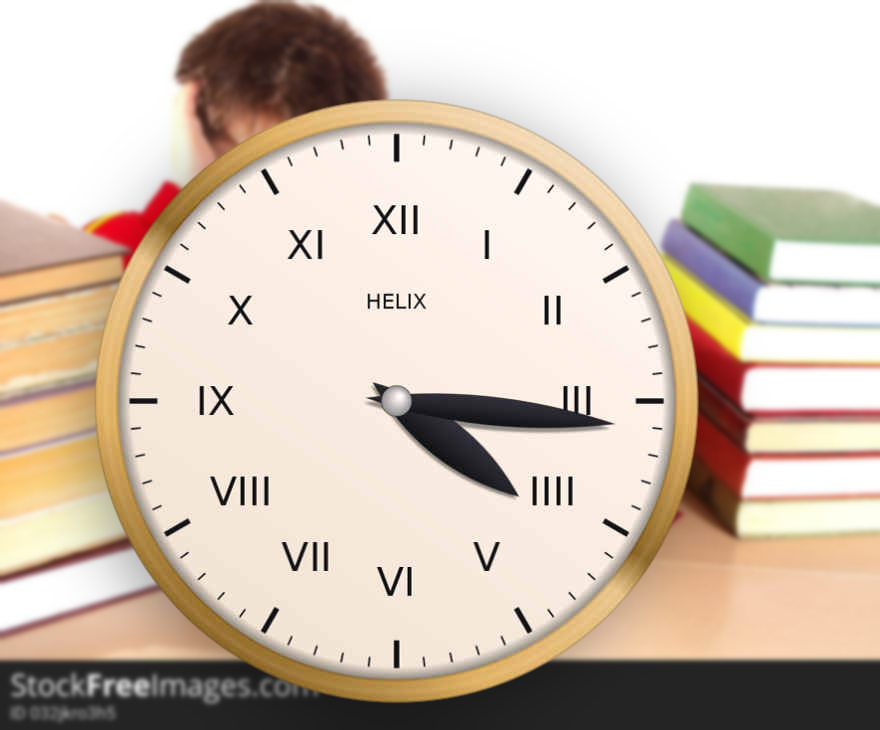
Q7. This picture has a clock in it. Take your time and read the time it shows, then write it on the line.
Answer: 4:16
